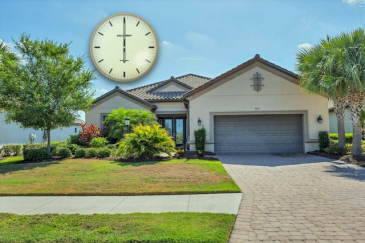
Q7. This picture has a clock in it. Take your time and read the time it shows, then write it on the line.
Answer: 6:00
